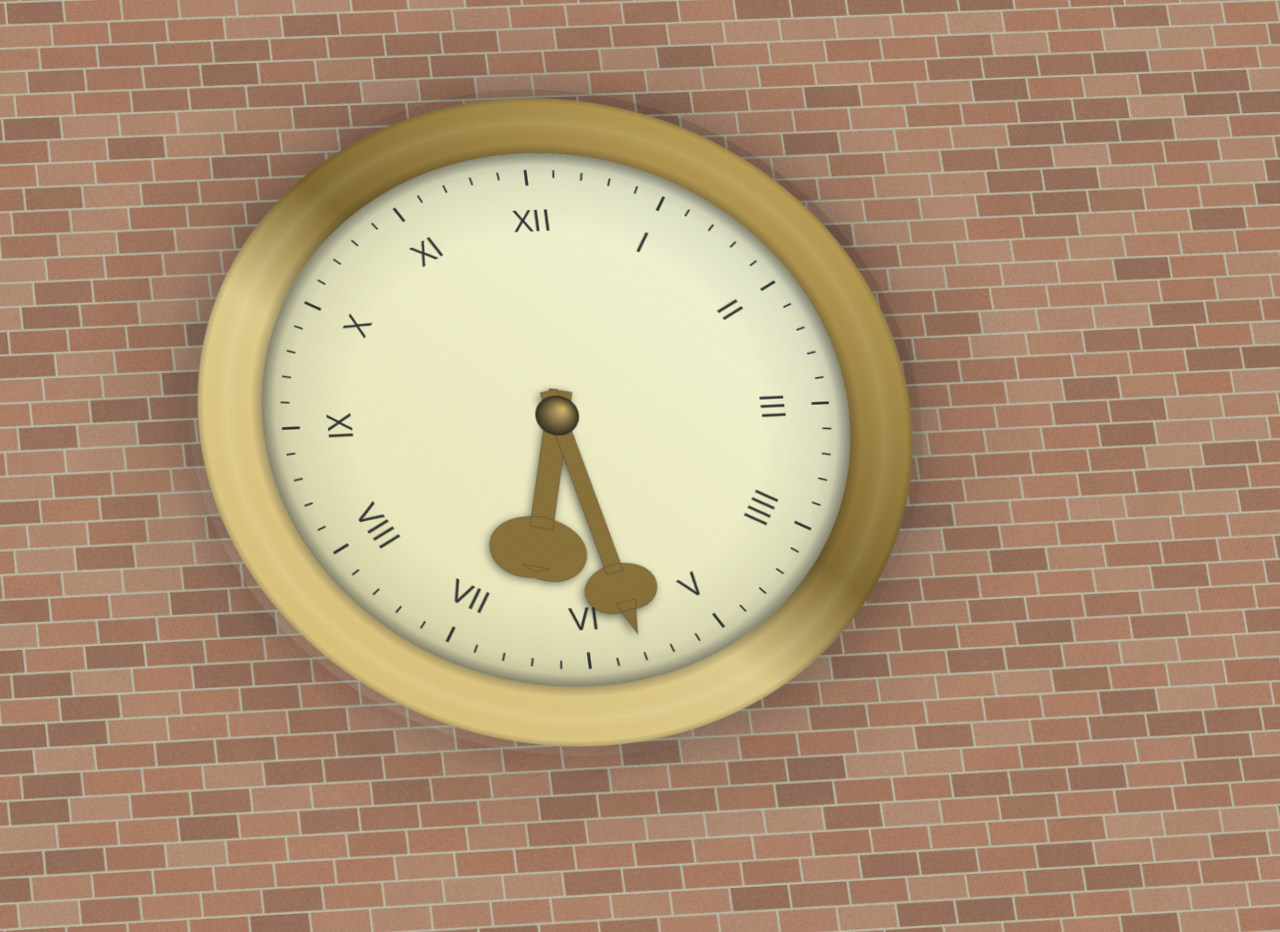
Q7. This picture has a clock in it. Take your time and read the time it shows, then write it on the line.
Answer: 6:28
